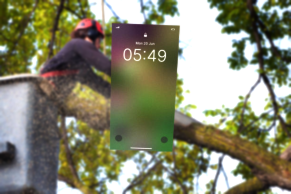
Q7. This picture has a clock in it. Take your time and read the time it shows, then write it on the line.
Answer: 5:49
